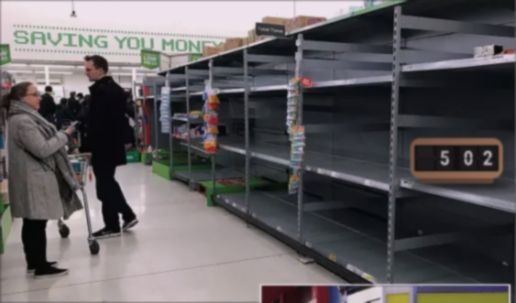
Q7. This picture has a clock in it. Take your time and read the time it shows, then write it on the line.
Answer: 5:02
